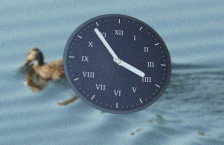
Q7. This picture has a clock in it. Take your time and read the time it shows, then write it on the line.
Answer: 3:54
